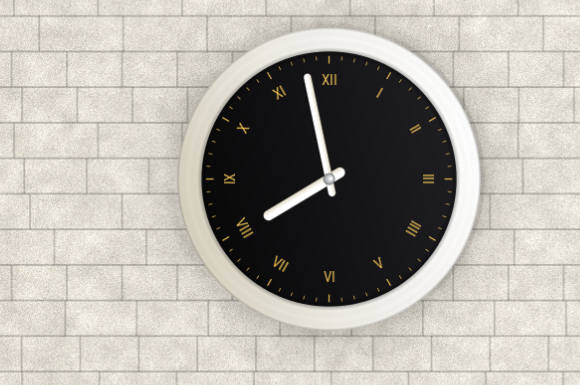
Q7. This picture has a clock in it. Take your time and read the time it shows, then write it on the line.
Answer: 7:58
